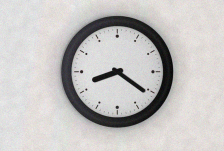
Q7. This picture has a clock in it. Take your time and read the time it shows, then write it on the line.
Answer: 8:21
